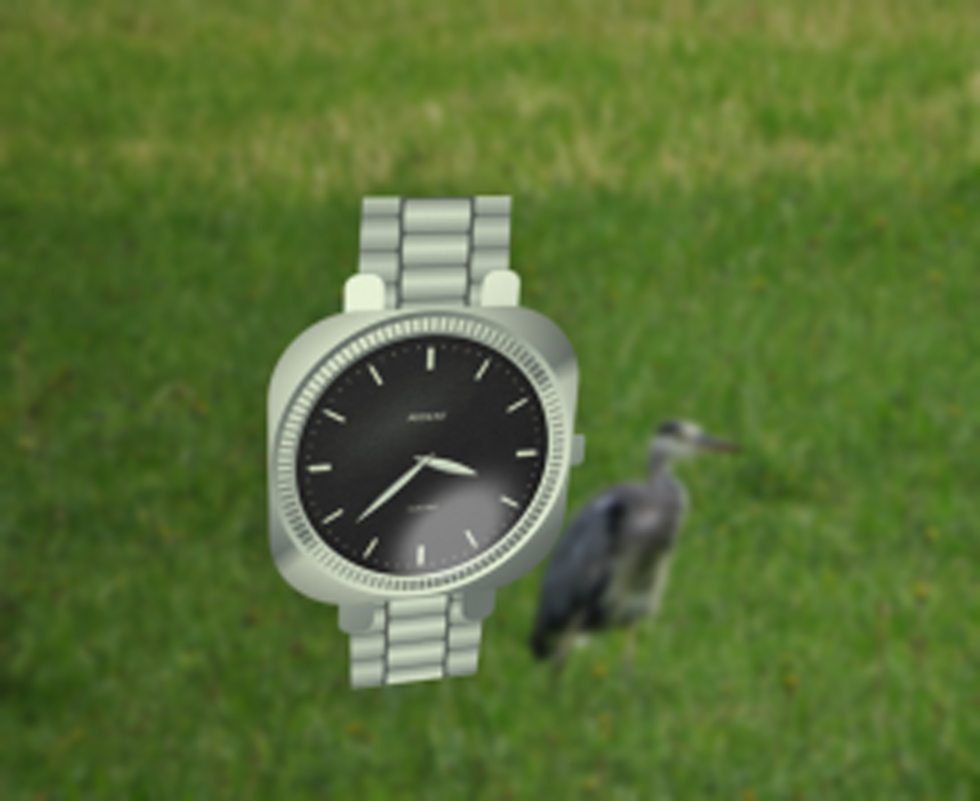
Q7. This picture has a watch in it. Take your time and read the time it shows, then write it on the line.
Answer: 3:38
